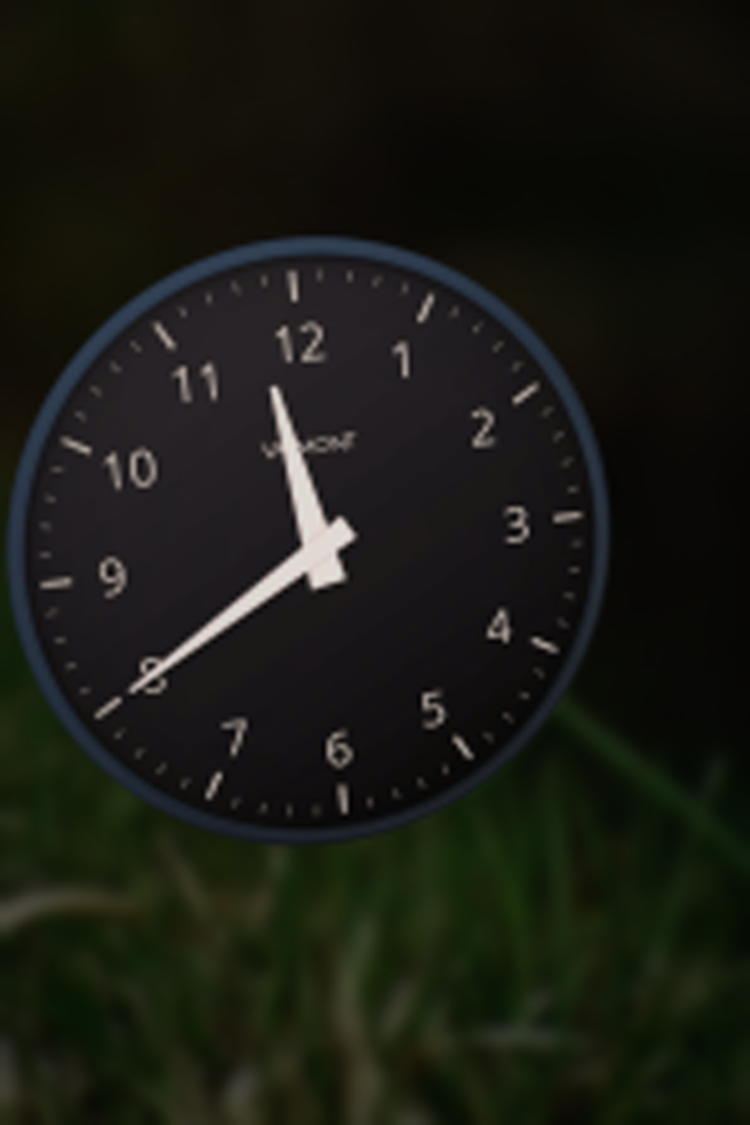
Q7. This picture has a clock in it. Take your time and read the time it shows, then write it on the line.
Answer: 11:40
